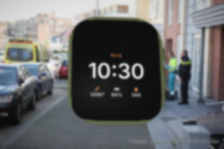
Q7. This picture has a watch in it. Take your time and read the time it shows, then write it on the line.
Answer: 10:30
